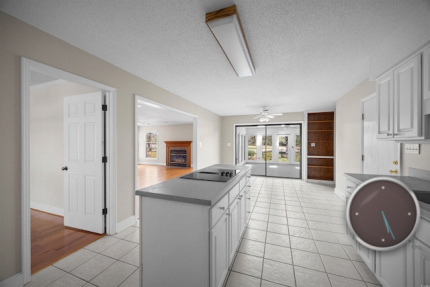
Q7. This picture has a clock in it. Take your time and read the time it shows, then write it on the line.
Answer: 5:26
